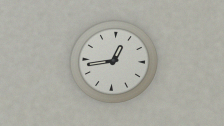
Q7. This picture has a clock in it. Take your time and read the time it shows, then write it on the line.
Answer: 12:43
